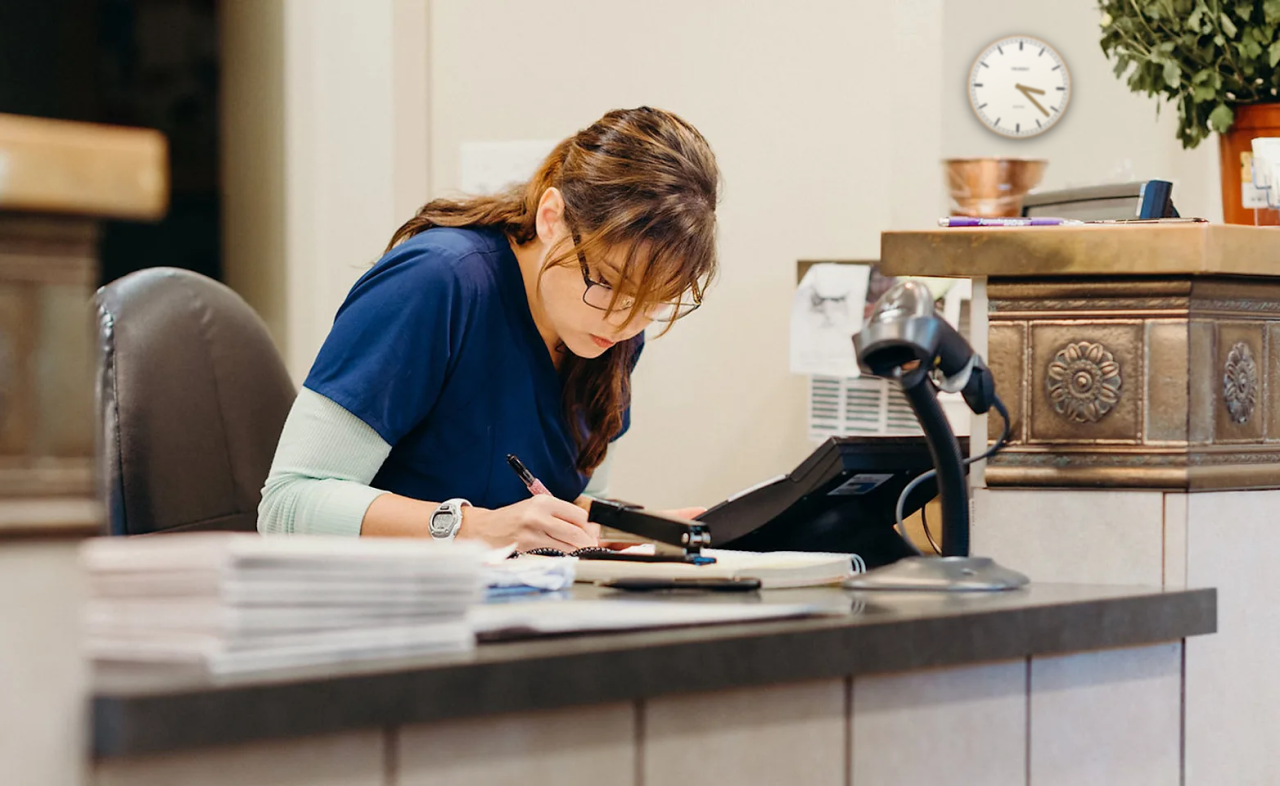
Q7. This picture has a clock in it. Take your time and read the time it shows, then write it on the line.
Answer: 3:22
